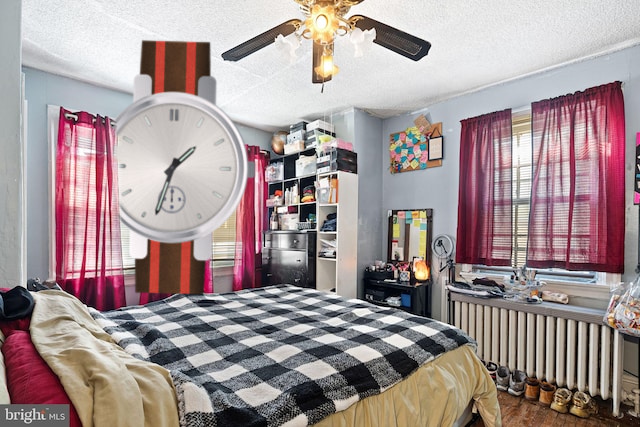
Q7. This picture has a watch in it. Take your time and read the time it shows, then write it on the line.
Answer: 1:33
